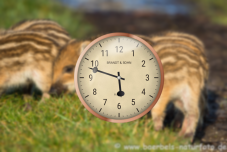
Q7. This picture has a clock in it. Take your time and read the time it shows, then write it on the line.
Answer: 5:48
